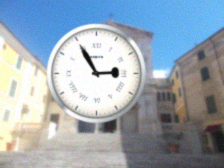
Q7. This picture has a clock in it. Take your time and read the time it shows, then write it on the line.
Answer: 2:55
